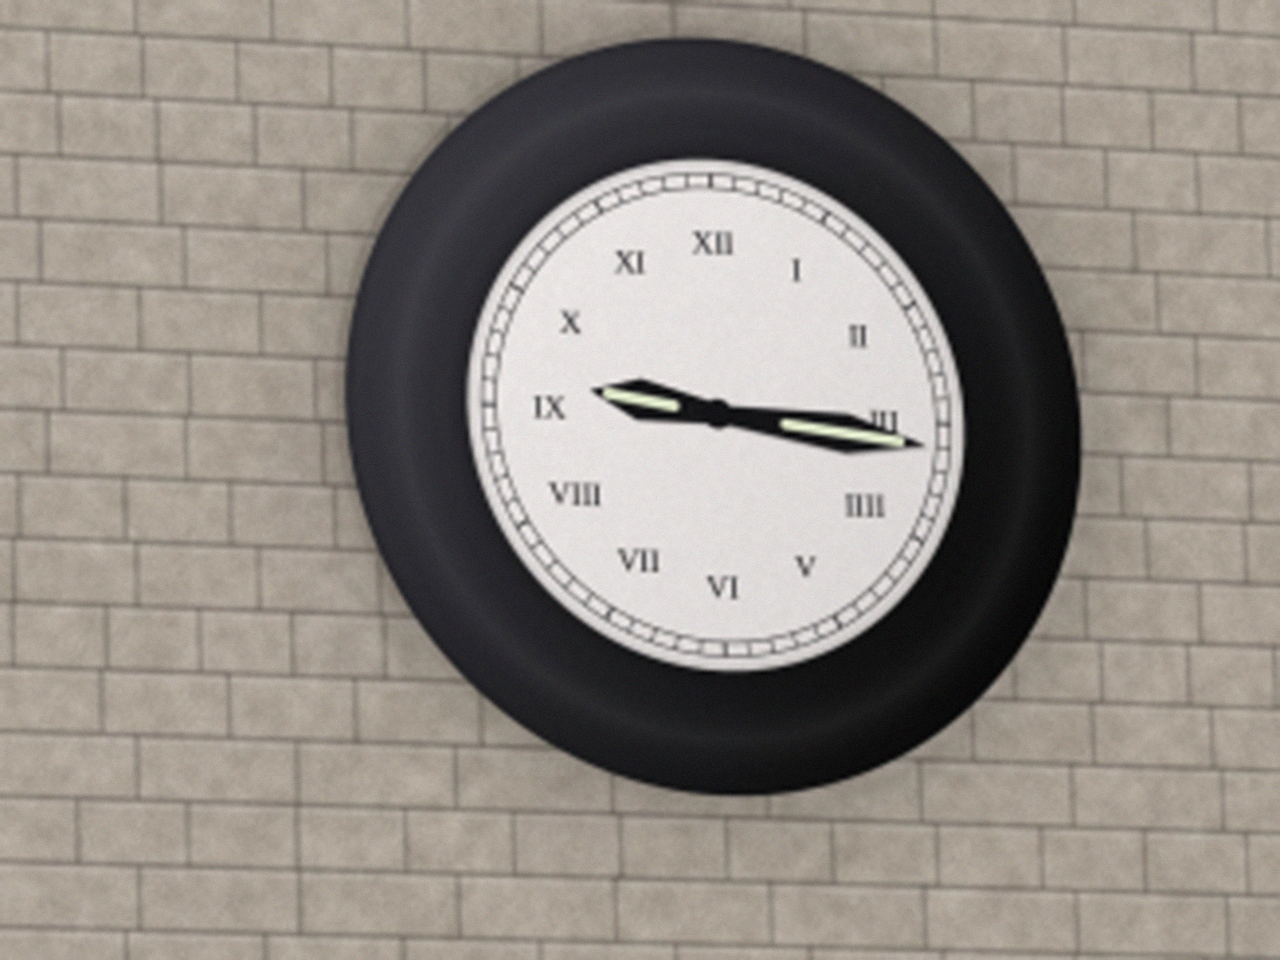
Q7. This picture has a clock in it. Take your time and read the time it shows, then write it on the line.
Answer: 9:16
